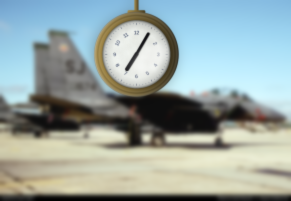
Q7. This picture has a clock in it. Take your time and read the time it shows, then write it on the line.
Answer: 7:05
